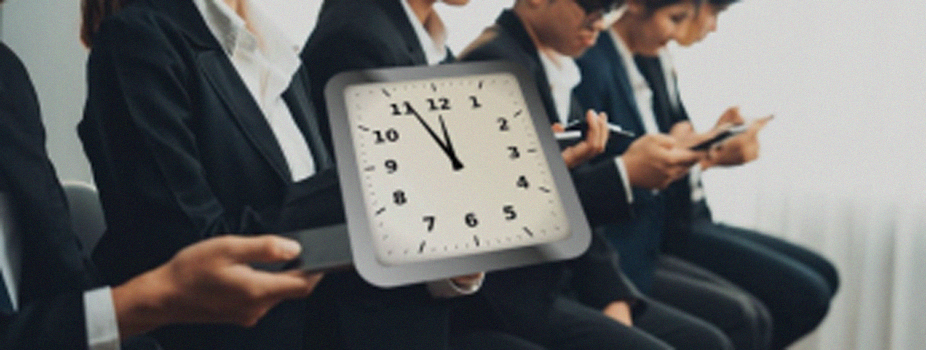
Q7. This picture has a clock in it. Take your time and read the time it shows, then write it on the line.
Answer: 11:56
